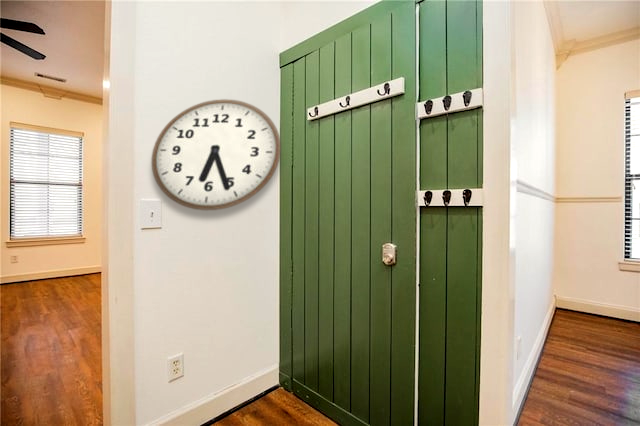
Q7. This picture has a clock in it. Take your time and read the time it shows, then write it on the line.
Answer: 6:26
